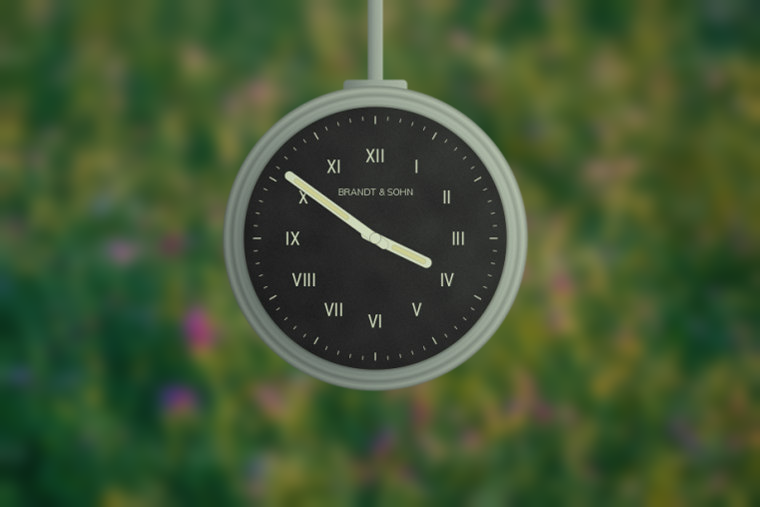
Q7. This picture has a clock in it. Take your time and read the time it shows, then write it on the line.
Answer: 3:51
